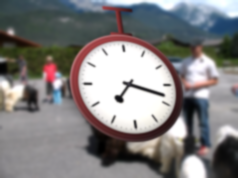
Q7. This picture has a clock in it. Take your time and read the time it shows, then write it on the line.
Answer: 7:18
